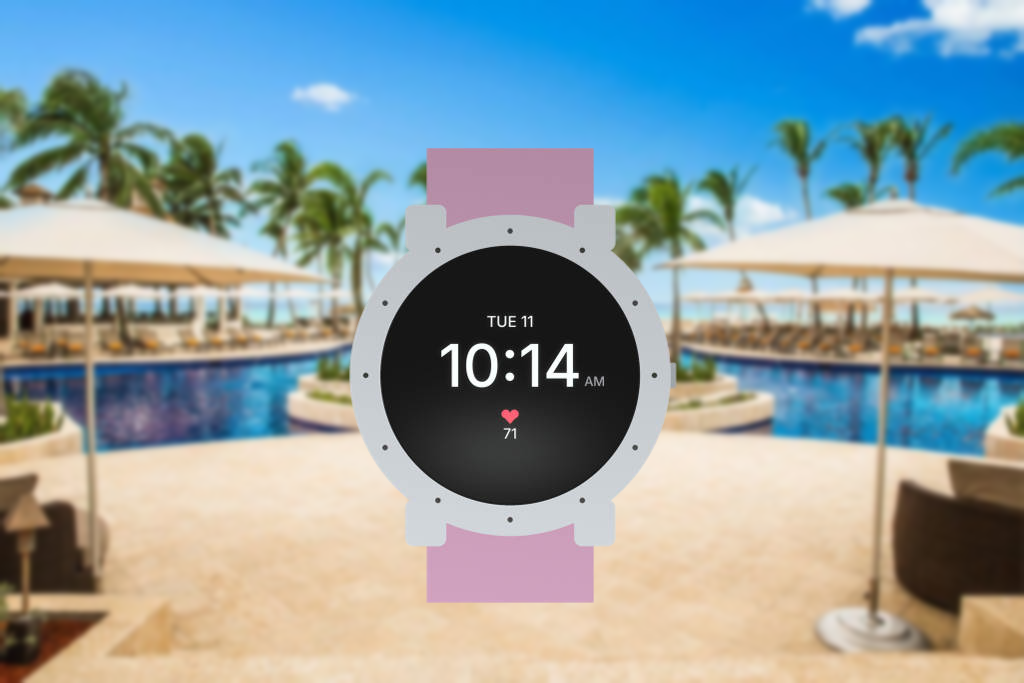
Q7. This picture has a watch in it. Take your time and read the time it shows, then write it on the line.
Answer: 10:14
